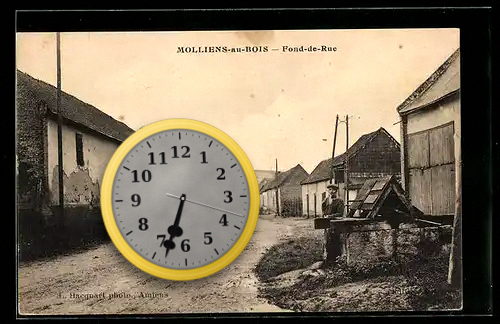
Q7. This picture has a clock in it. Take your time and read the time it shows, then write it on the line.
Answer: 6:33:18
